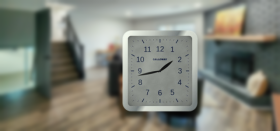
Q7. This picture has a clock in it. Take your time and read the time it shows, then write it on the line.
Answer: 1:43
